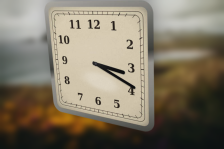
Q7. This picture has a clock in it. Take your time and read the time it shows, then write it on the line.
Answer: 3:19
